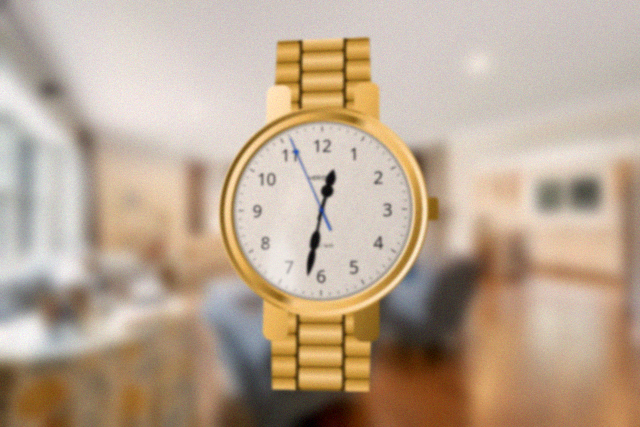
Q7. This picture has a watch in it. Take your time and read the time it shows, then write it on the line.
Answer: 12:31:56
